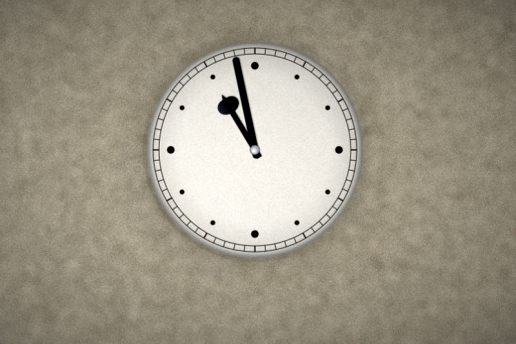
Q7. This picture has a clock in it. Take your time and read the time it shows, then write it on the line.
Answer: 10:58
